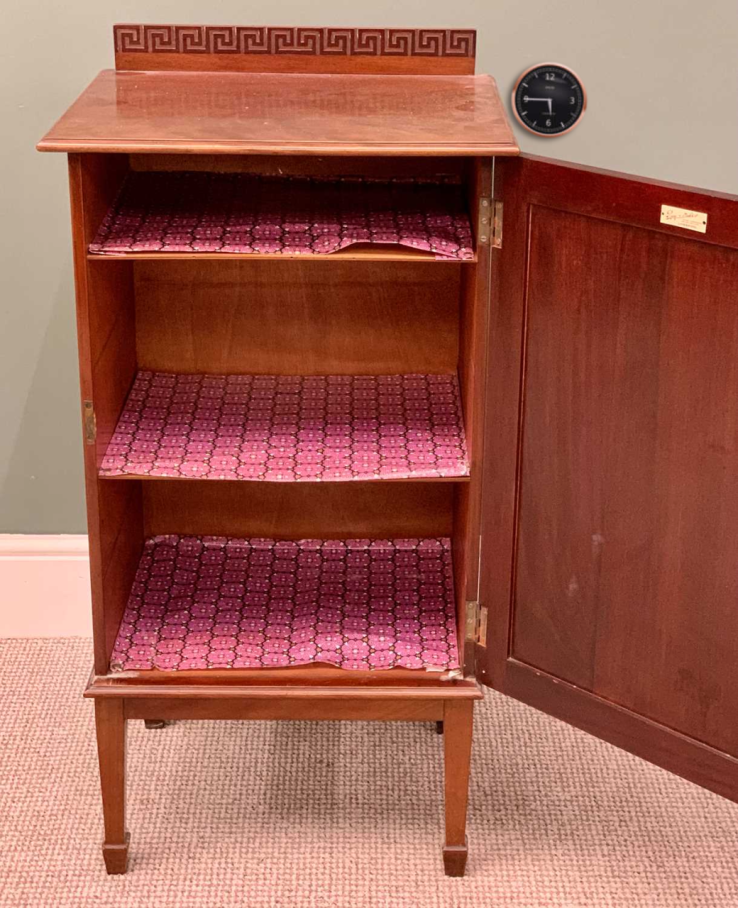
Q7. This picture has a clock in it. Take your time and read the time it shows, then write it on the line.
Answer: 5:45
